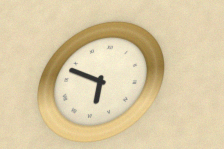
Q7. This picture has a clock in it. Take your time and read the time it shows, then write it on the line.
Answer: 5:48
